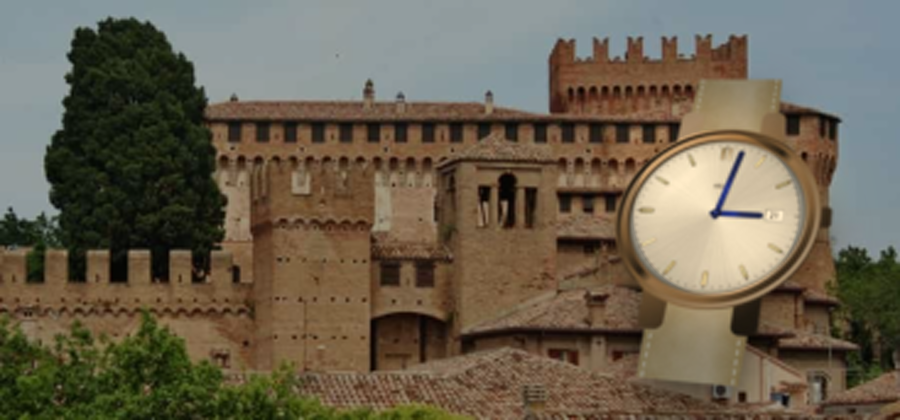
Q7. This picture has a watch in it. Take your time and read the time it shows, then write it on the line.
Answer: 3:02
